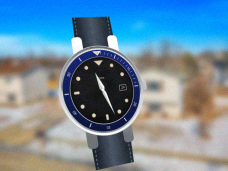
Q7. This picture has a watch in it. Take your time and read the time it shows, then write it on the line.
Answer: 11:27
